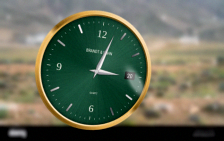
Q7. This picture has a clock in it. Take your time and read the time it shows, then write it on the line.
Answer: 3:03
